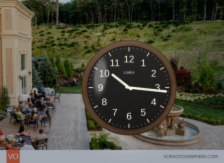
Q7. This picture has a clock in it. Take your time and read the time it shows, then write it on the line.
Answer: 10:16
